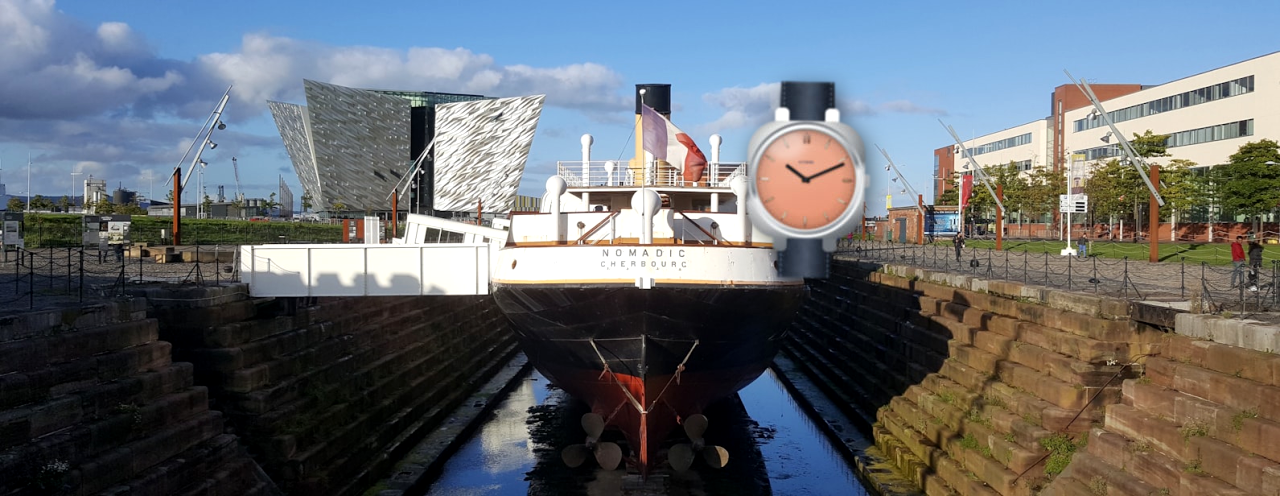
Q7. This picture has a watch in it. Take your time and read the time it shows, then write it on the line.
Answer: 10:11
